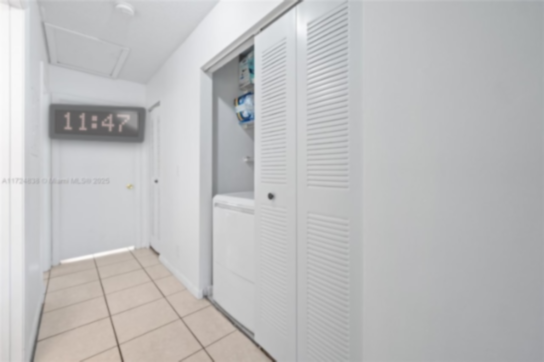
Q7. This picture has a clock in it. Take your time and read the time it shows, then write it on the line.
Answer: 11:47
